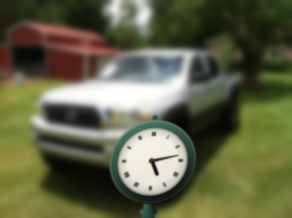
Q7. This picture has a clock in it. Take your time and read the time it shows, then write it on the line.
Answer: 5:13
